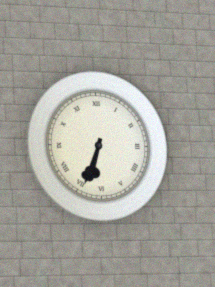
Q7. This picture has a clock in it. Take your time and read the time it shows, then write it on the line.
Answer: 6:34
